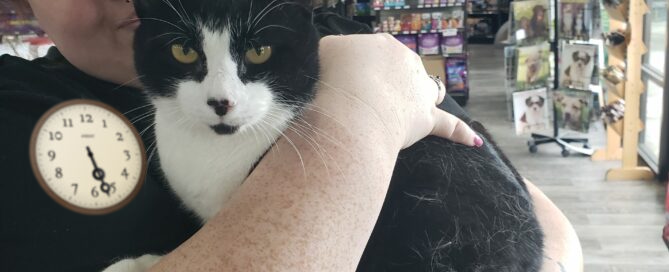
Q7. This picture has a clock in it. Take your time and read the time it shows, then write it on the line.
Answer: 5:27
